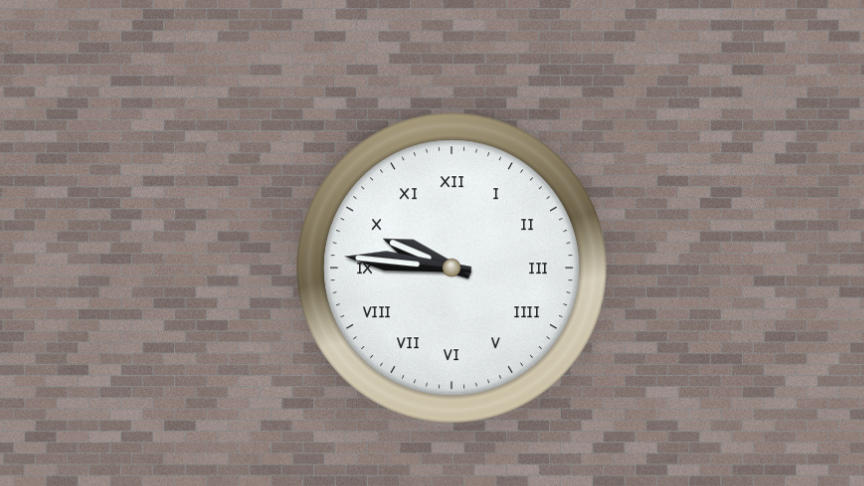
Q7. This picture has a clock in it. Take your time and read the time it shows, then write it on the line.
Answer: 9:46
